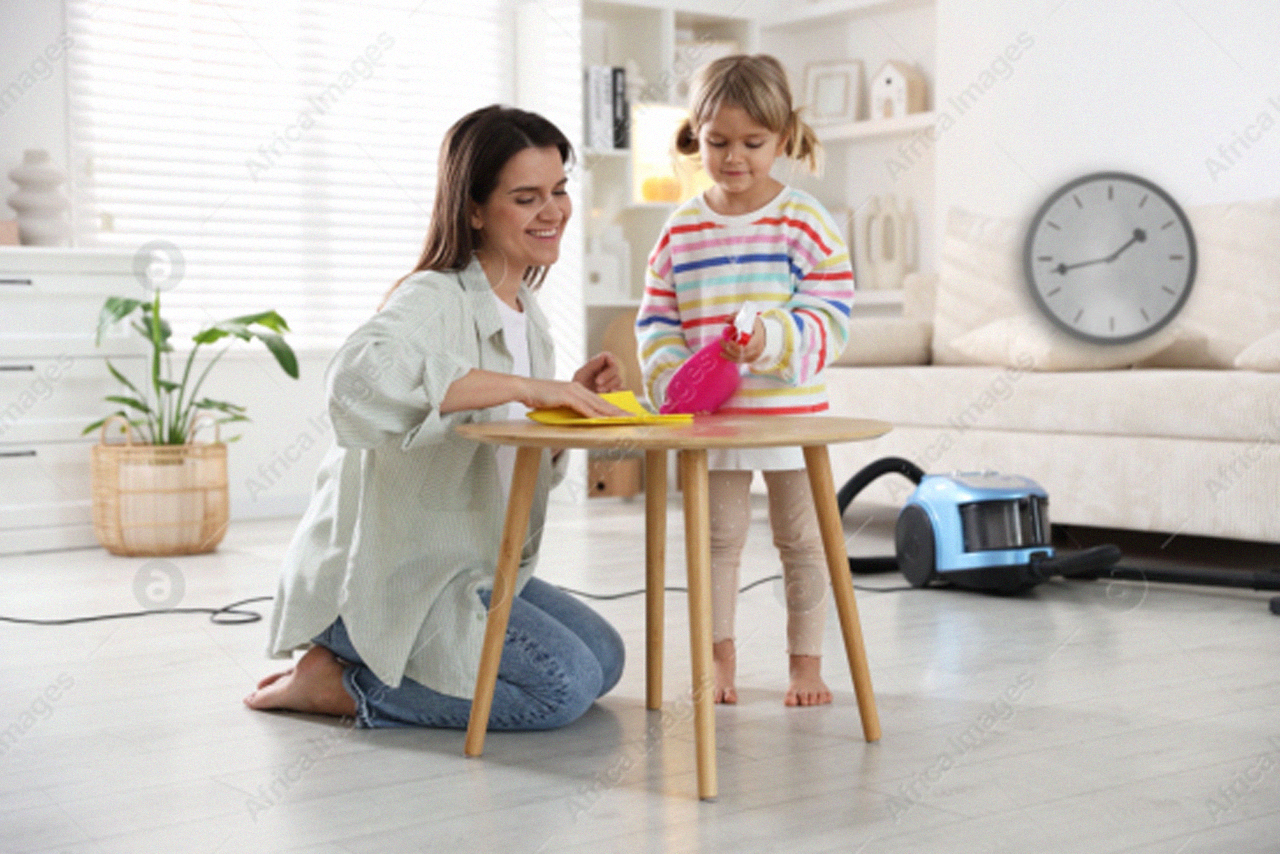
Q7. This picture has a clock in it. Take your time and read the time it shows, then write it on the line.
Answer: 1:43
